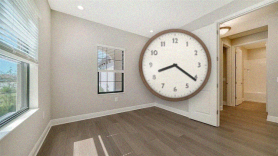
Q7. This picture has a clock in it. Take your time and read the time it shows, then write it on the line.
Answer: 8:21
